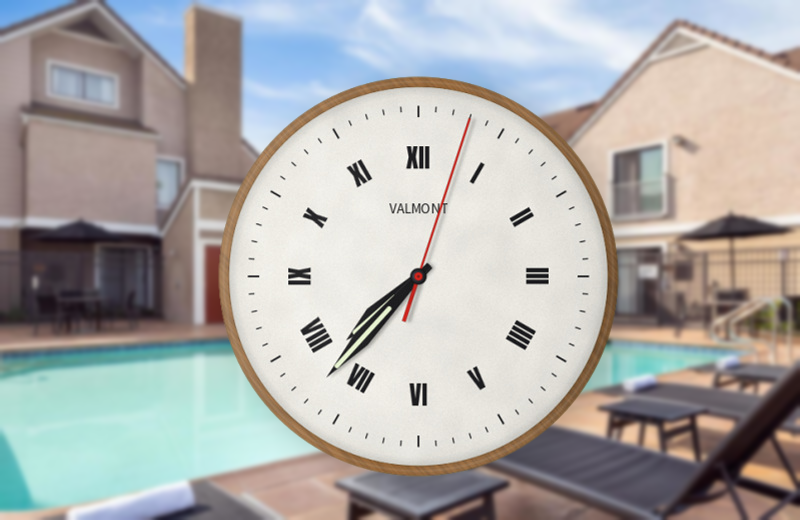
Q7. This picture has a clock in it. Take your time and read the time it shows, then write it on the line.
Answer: 7:37:03
